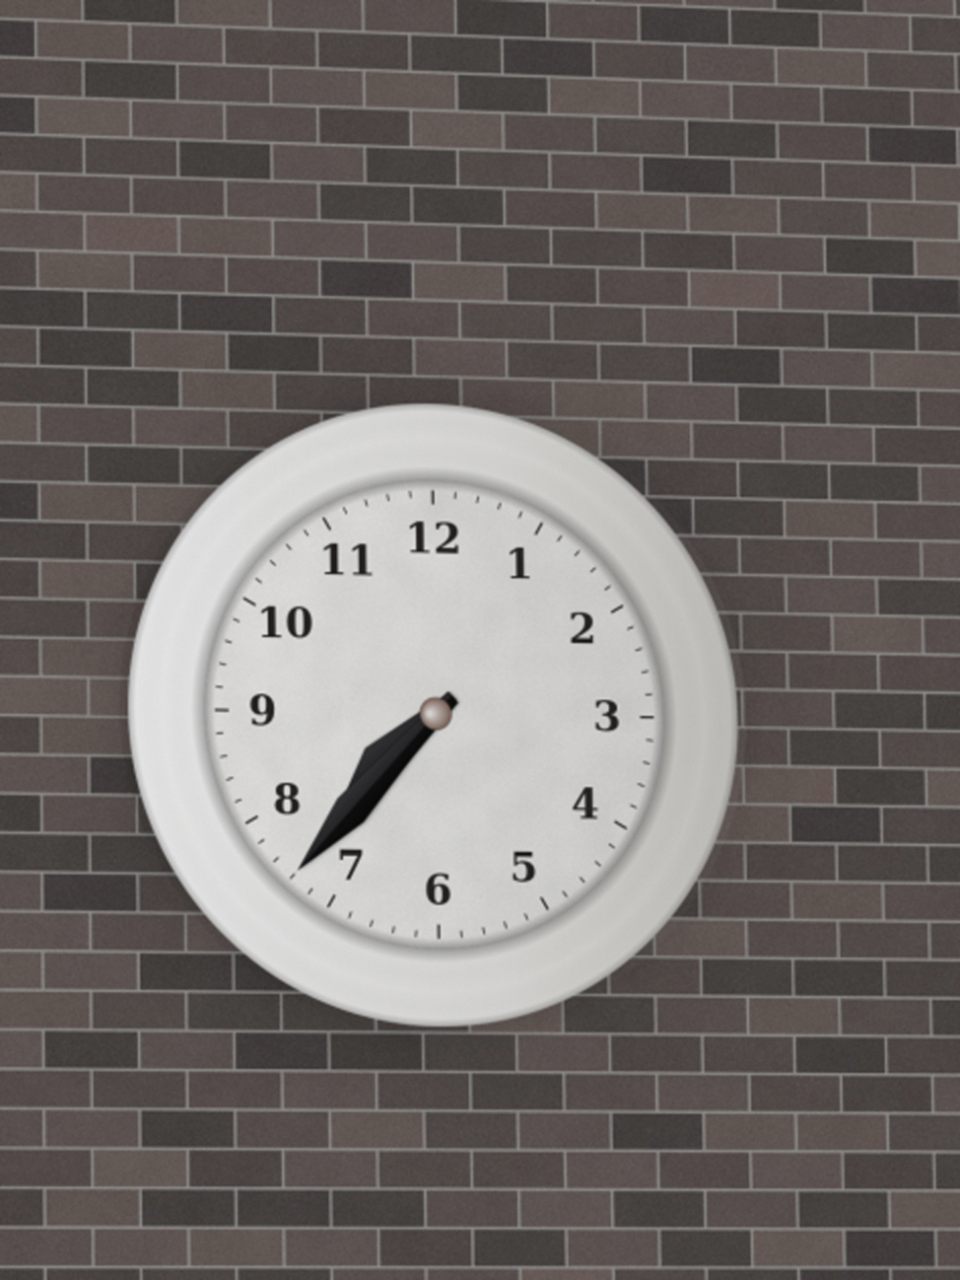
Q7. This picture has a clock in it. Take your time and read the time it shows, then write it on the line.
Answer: 7:37
